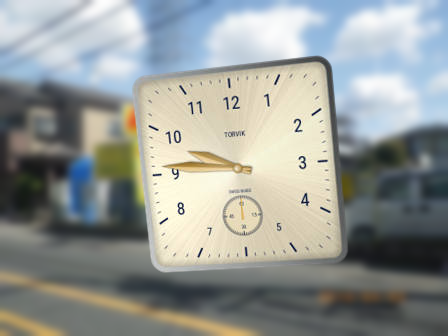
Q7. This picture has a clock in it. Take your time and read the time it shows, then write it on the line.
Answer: 9:46
